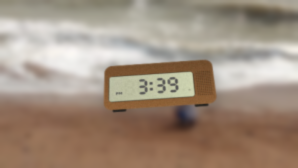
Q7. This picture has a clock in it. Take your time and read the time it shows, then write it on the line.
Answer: 3:39
